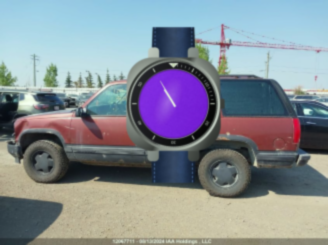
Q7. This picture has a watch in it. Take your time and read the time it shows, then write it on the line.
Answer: 10:55
